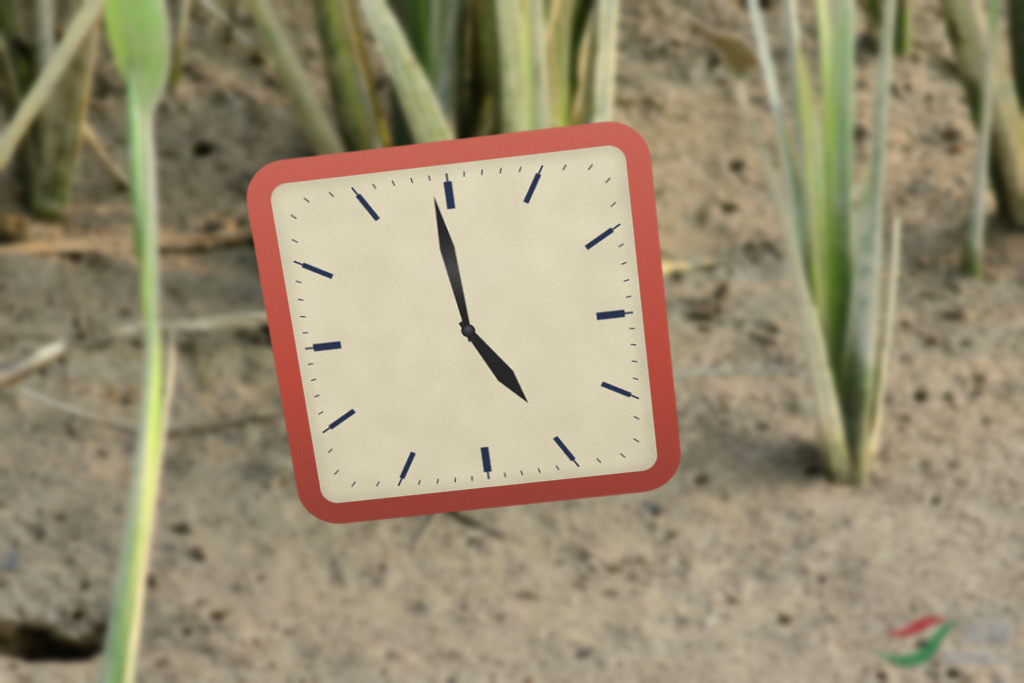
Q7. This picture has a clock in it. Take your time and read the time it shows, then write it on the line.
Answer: 4:59
